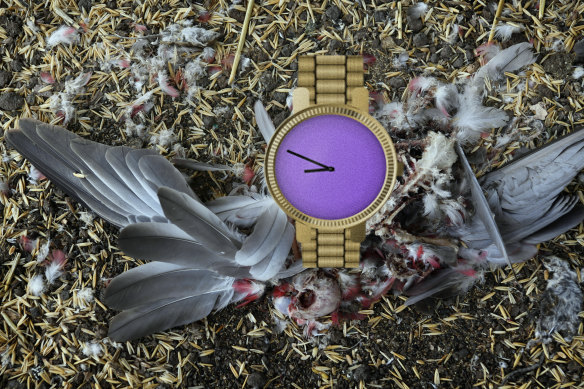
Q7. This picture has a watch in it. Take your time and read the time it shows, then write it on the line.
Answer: 8:49
